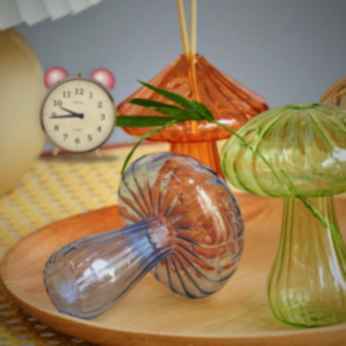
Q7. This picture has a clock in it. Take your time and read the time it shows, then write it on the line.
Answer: 9:44
